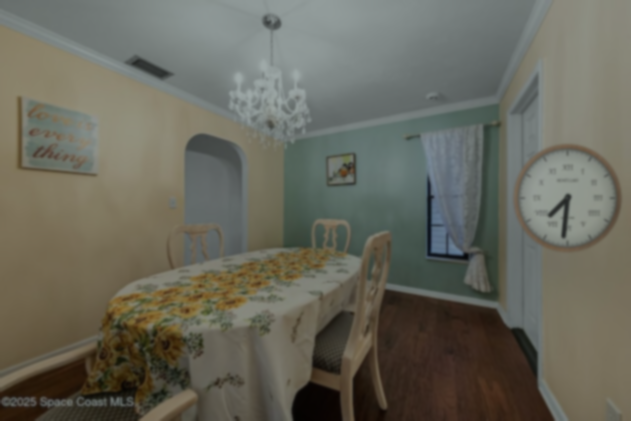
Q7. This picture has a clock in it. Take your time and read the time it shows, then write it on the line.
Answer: 7:31
